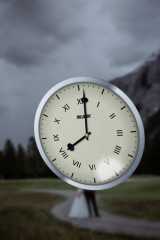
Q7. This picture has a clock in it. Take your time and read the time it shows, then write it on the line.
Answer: 8:01
